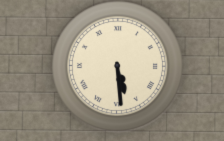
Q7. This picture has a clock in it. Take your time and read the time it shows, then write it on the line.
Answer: 5:29
